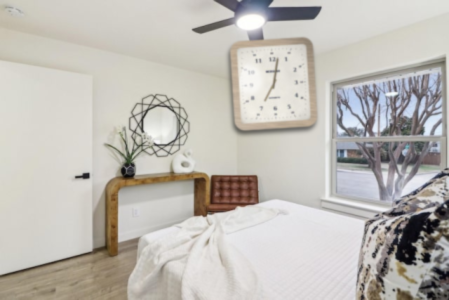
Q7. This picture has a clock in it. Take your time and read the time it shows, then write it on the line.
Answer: 7:02
